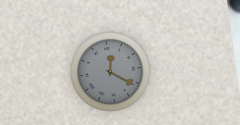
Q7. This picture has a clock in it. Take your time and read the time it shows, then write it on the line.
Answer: 12:21
